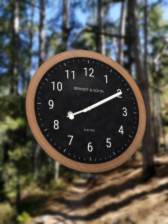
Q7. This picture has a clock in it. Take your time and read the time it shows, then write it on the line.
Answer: 8:10
